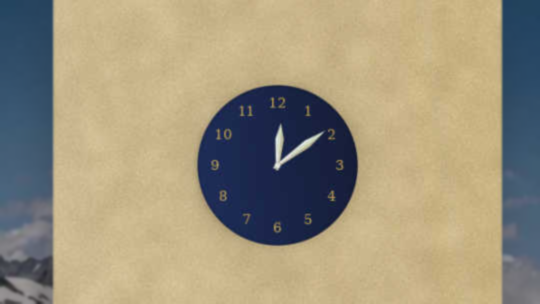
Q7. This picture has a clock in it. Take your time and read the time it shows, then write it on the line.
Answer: 12:09
